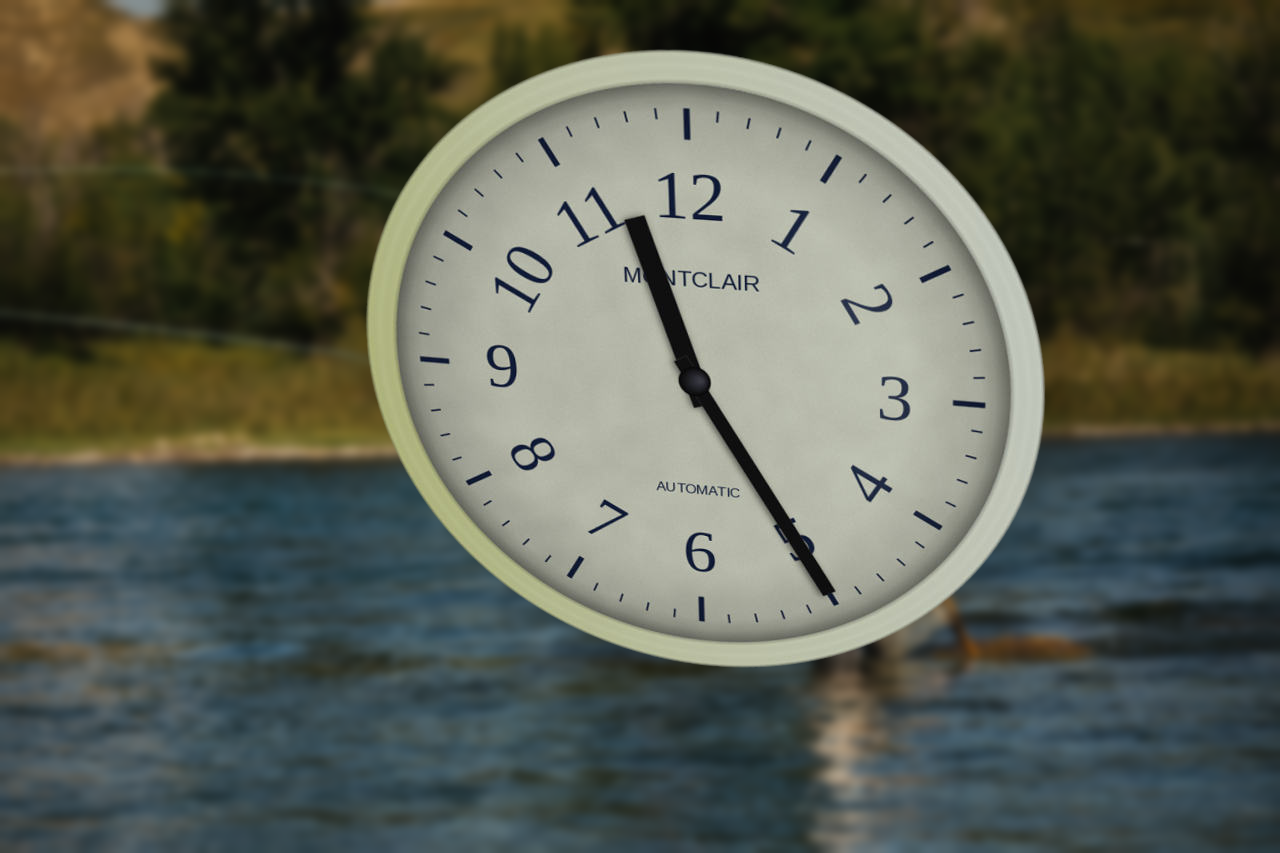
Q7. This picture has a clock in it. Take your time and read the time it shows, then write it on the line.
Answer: 11:25
